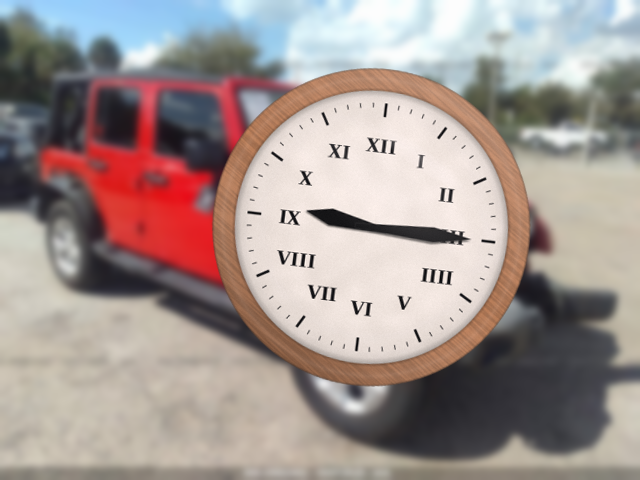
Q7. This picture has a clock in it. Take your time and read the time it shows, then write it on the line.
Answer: 9:15
